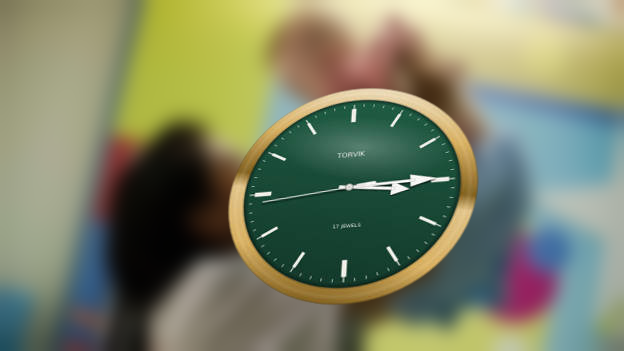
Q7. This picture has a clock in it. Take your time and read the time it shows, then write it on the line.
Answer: 3:14:44
